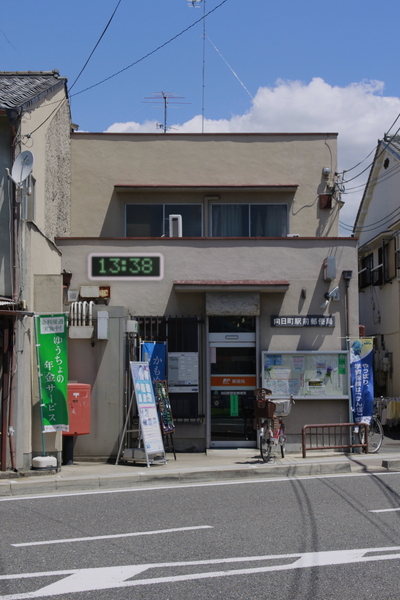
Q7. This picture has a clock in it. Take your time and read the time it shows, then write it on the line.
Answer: 13:38
